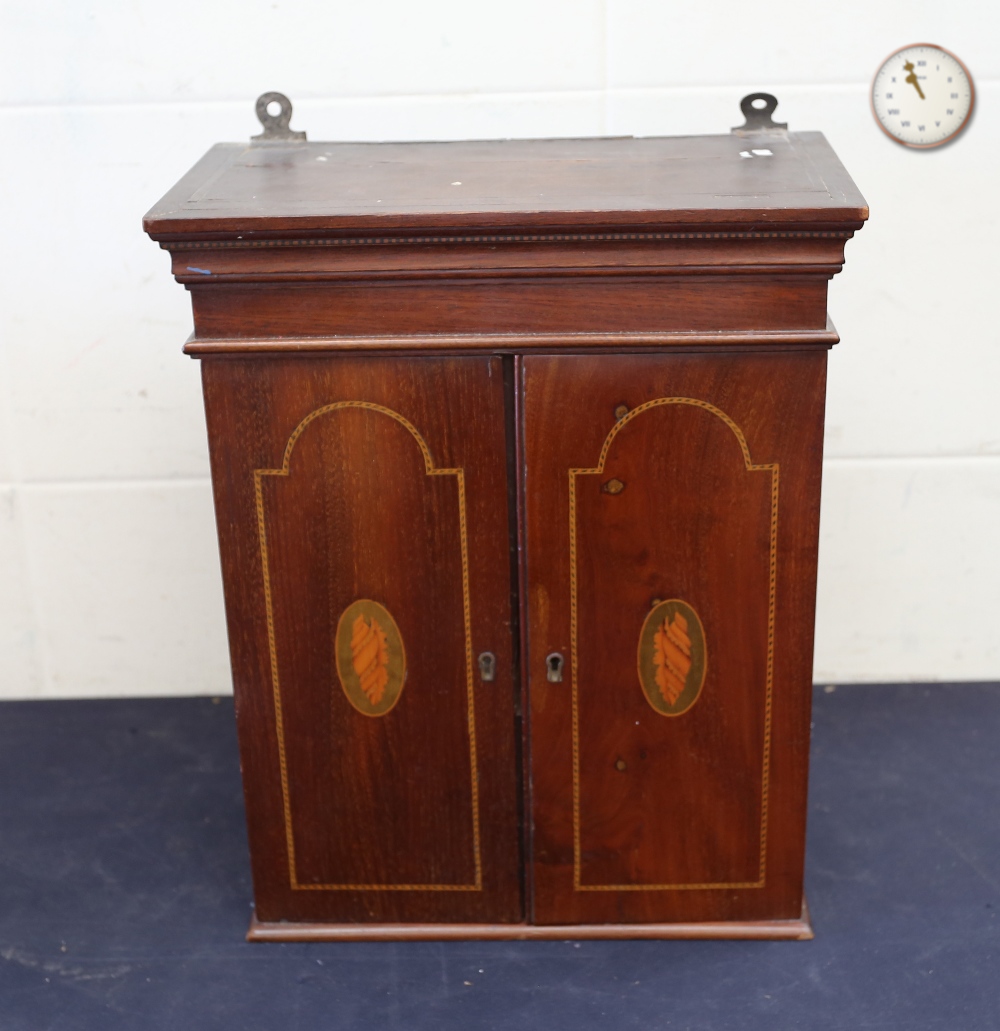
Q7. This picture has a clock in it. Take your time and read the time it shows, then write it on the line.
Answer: 10:56
